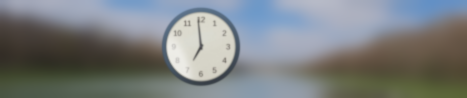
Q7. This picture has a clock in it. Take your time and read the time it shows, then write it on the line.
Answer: 6:59
